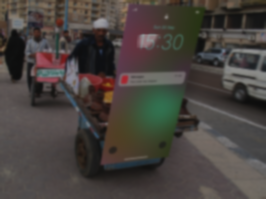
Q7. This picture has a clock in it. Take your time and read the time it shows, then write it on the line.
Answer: 15:30
